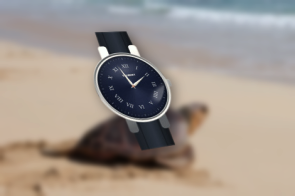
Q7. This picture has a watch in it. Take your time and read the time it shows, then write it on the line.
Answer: 1:57
